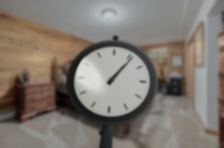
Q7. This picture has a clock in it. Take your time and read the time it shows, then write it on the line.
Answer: 1:06
